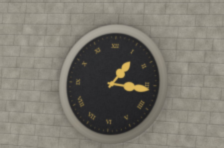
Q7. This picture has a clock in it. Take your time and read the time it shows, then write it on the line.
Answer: 1:16
